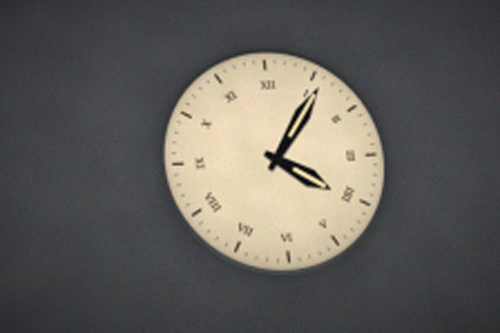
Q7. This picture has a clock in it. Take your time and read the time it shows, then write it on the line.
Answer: 4:06
